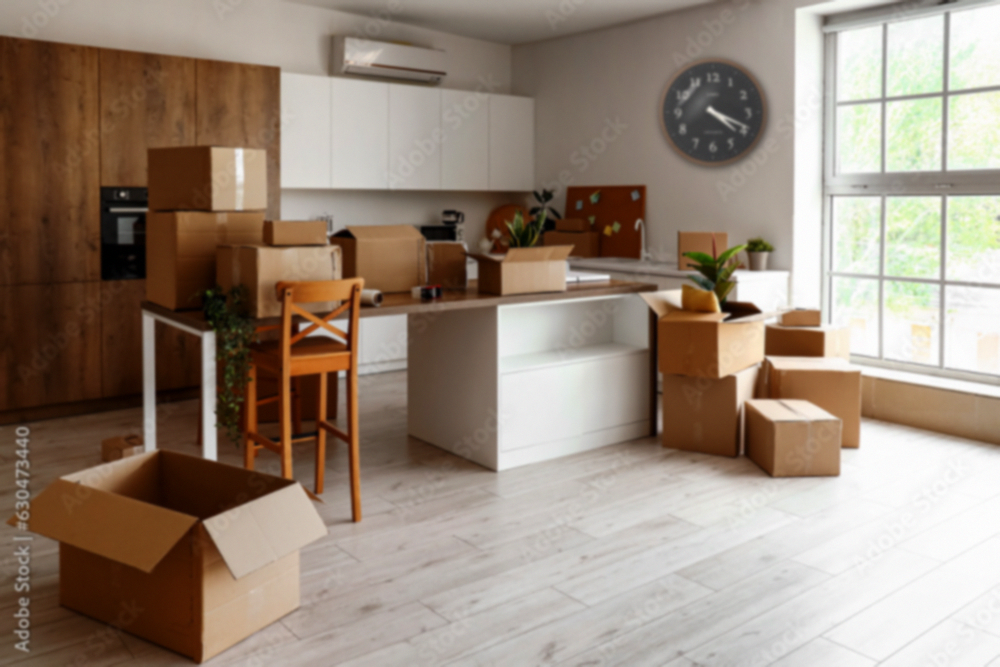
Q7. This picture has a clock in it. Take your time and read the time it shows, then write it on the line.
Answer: 4:19
